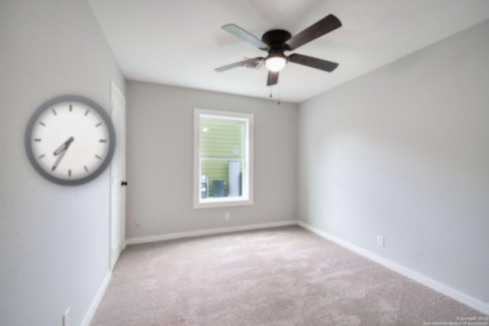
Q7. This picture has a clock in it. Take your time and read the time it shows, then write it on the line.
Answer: 7:35
